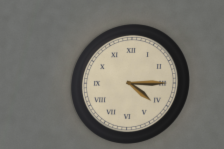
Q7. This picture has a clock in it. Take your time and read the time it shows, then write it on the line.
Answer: 4:15
